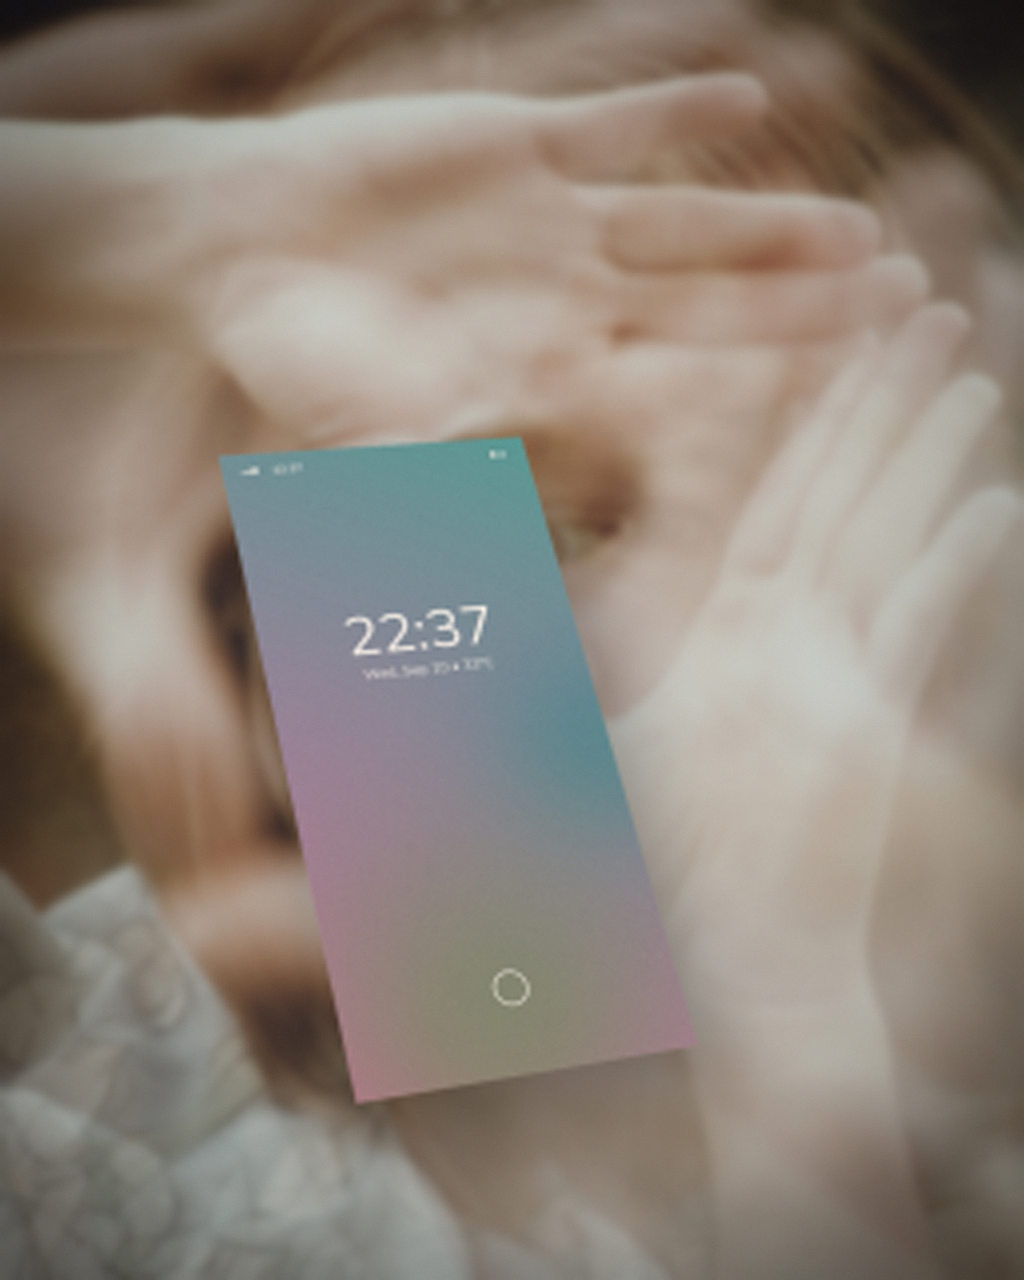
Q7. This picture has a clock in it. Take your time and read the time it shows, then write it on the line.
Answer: 22:37
